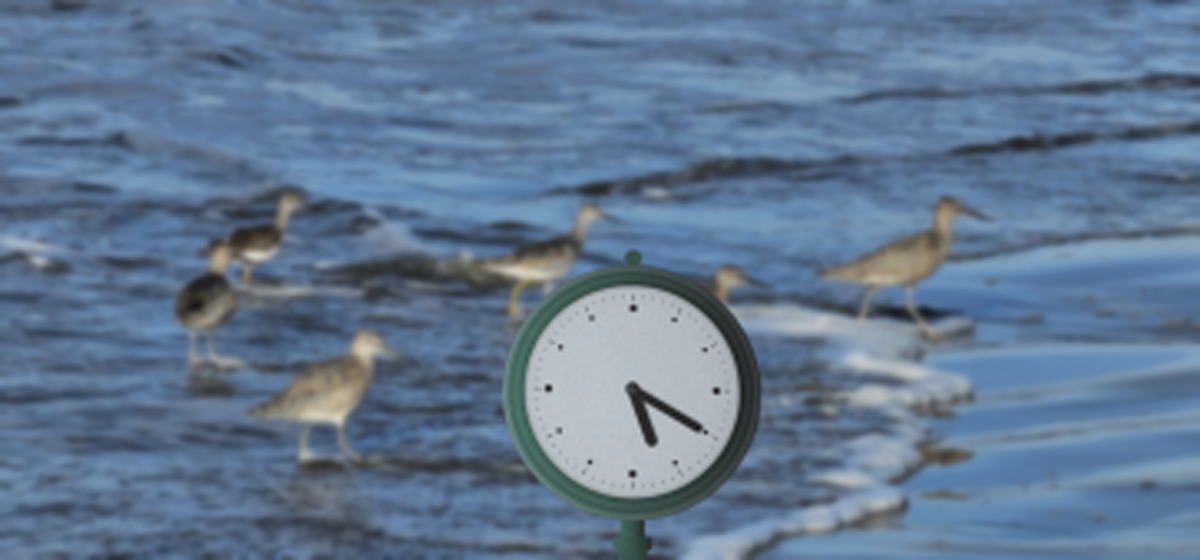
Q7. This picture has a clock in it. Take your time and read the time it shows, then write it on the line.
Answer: 5:20
